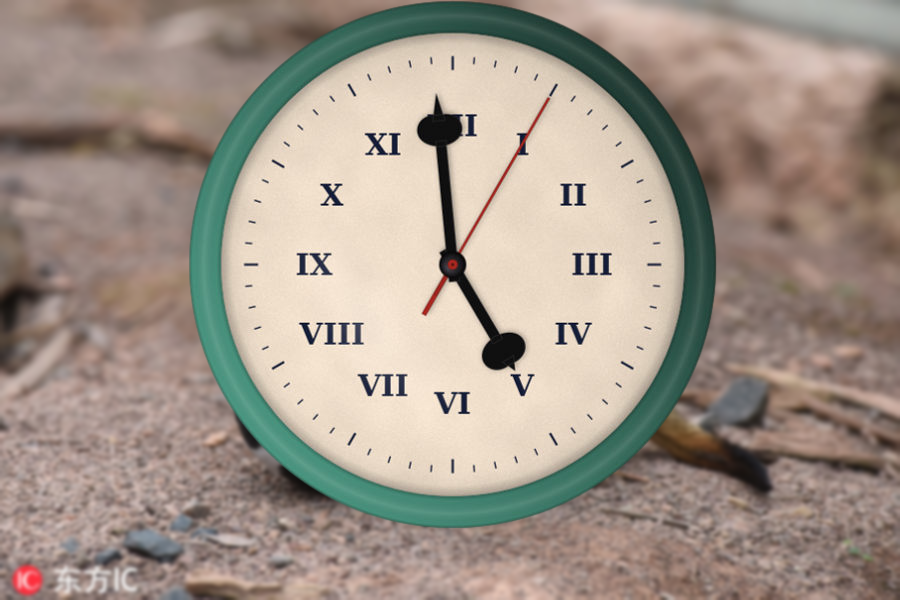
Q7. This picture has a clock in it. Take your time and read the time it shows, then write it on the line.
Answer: 4:59:05
